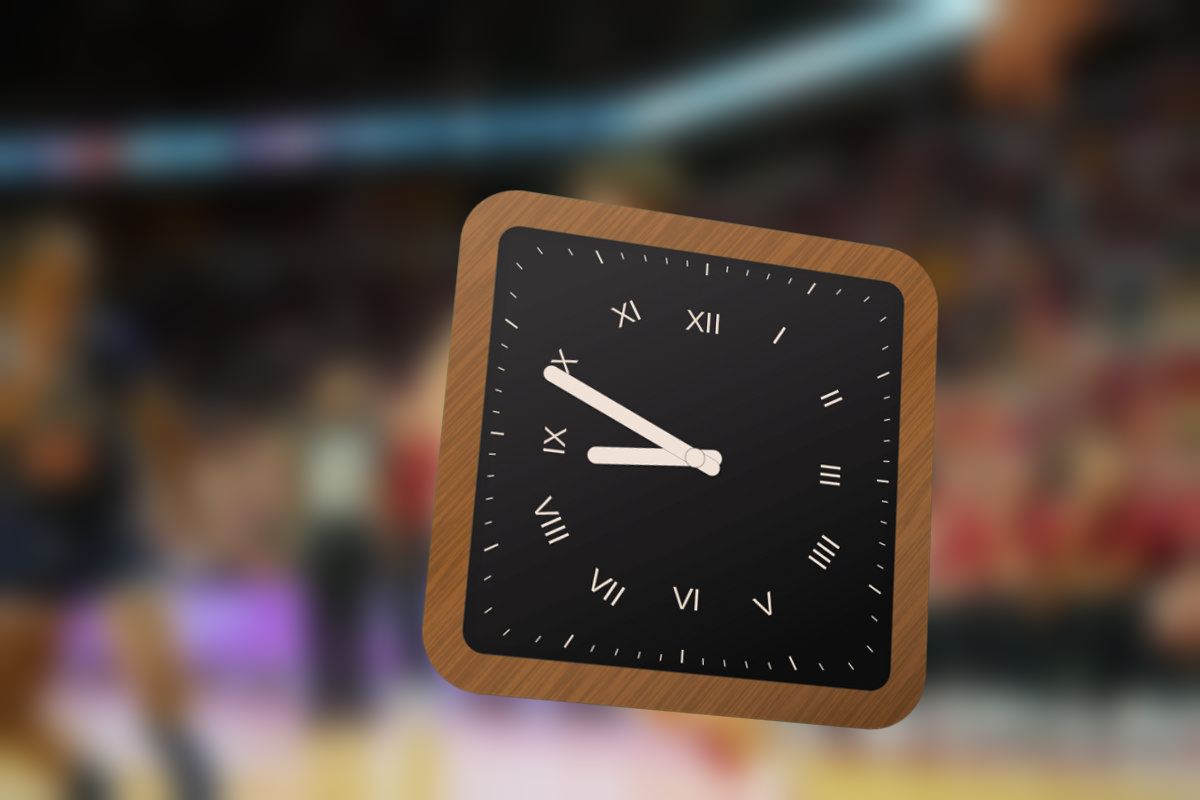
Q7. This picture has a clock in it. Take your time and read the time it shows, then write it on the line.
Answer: 8:49
